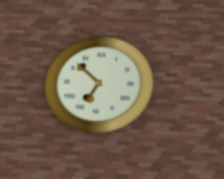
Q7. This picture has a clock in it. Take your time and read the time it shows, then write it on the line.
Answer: 6:52
